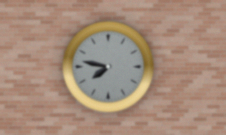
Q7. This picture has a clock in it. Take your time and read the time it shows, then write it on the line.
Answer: 7:47
